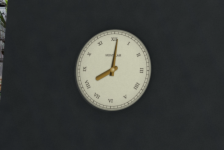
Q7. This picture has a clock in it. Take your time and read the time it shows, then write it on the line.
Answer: 8:01
